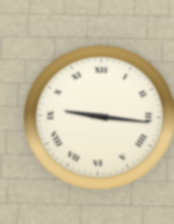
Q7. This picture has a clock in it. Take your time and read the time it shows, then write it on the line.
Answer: 9:16
